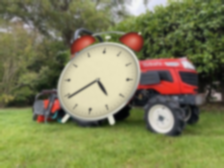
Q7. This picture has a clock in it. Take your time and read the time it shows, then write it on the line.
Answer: 4:39
